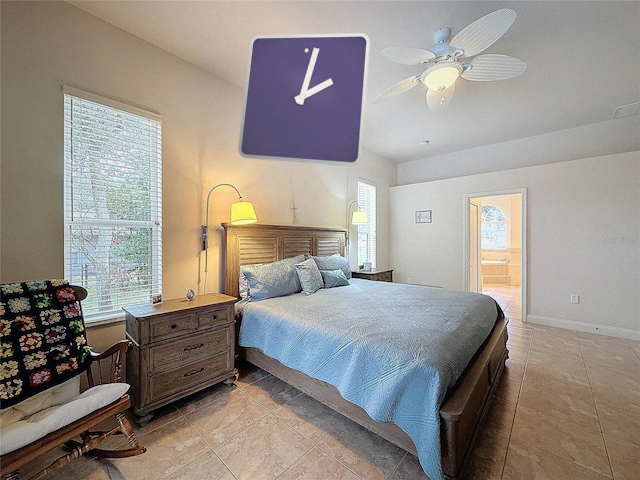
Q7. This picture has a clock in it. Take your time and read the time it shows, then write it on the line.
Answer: 2:02
